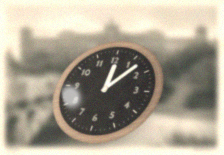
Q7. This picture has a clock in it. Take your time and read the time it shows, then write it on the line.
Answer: 12:07
